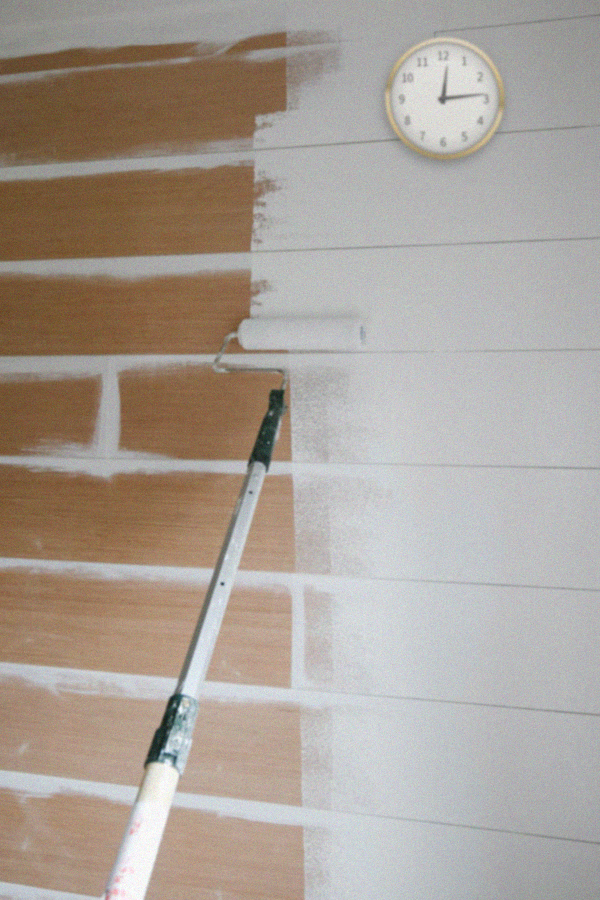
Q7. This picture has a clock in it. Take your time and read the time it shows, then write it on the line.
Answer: 12:14
